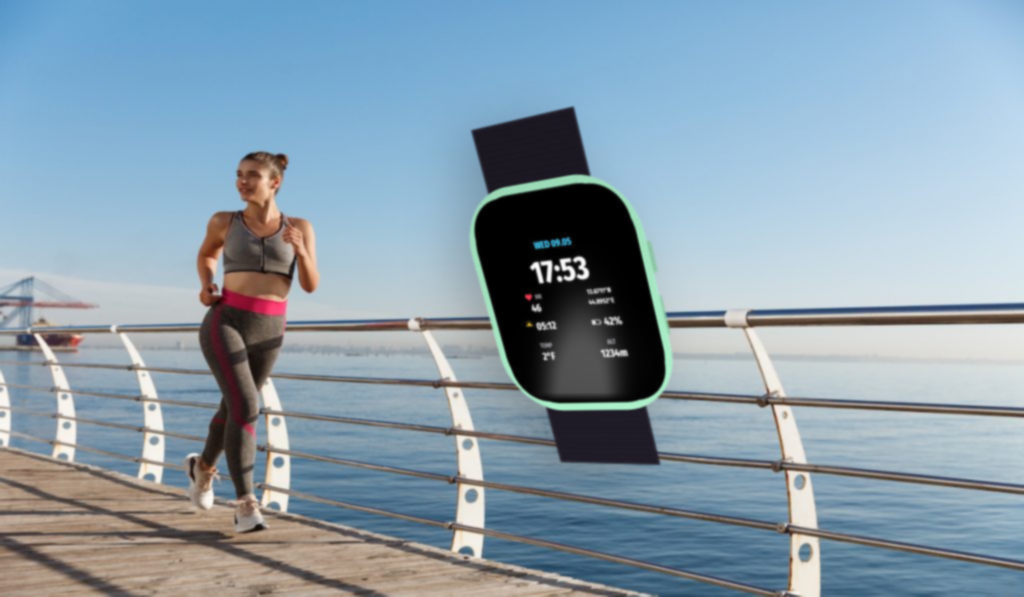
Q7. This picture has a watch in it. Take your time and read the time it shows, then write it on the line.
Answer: 17:53
